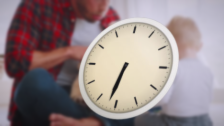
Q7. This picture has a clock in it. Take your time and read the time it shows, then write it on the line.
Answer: 6:32
